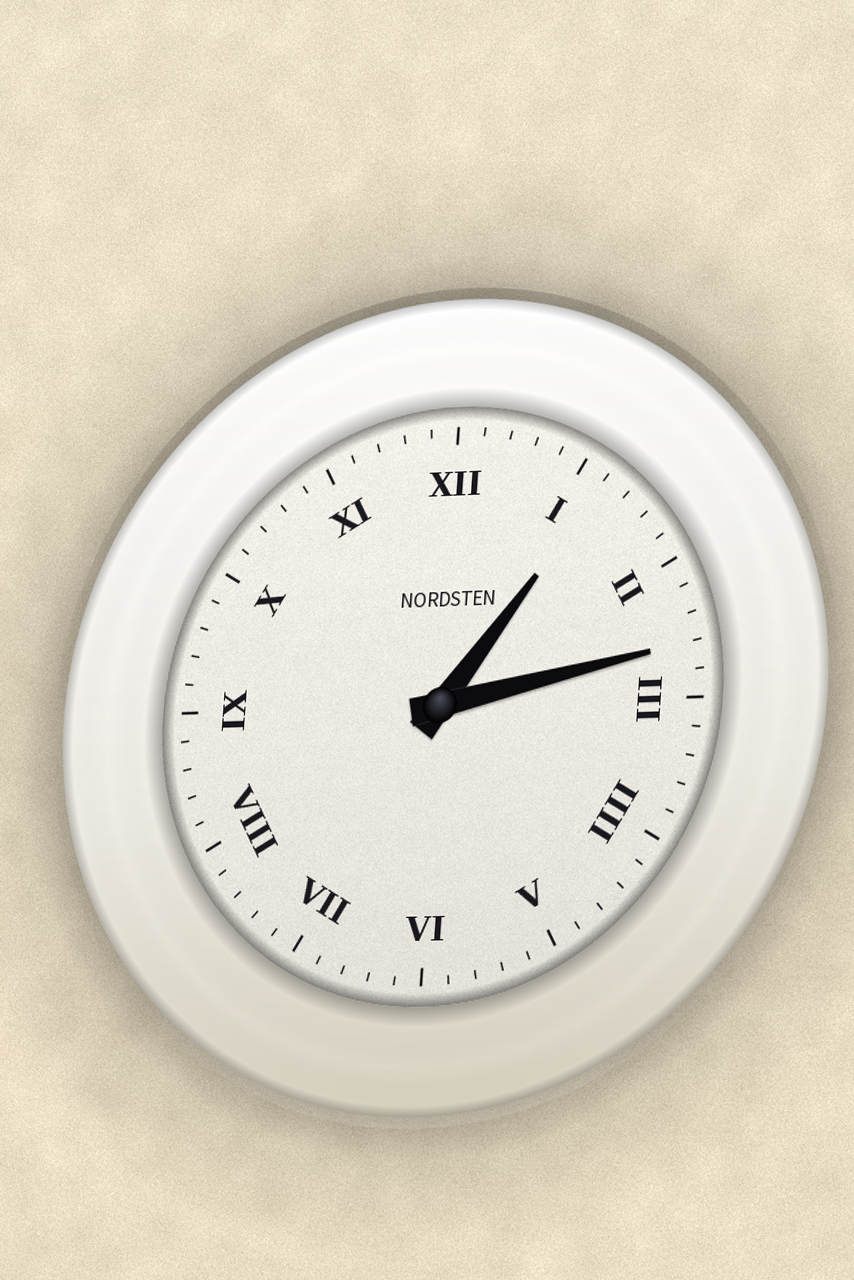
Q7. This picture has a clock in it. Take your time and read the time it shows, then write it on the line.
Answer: 1:13
